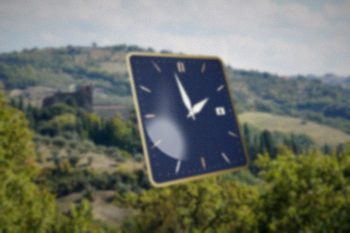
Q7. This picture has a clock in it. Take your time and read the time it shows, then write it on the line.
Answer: 1:58
